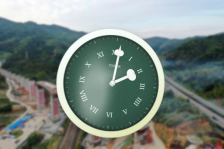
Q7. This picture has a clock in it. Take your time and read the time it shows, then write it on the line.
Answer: 2:01
